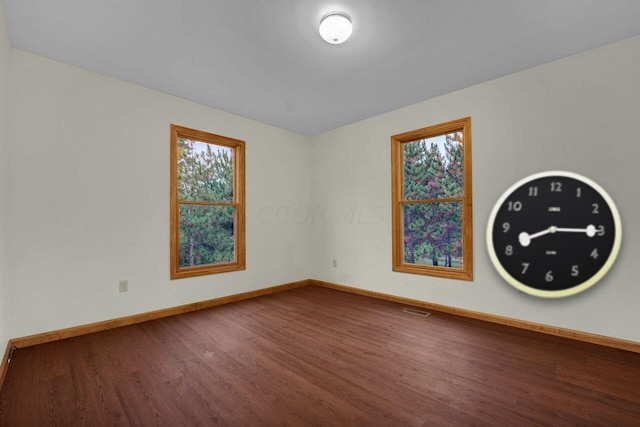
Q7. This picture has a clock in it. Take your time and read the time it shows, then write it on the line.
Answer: 8:15
